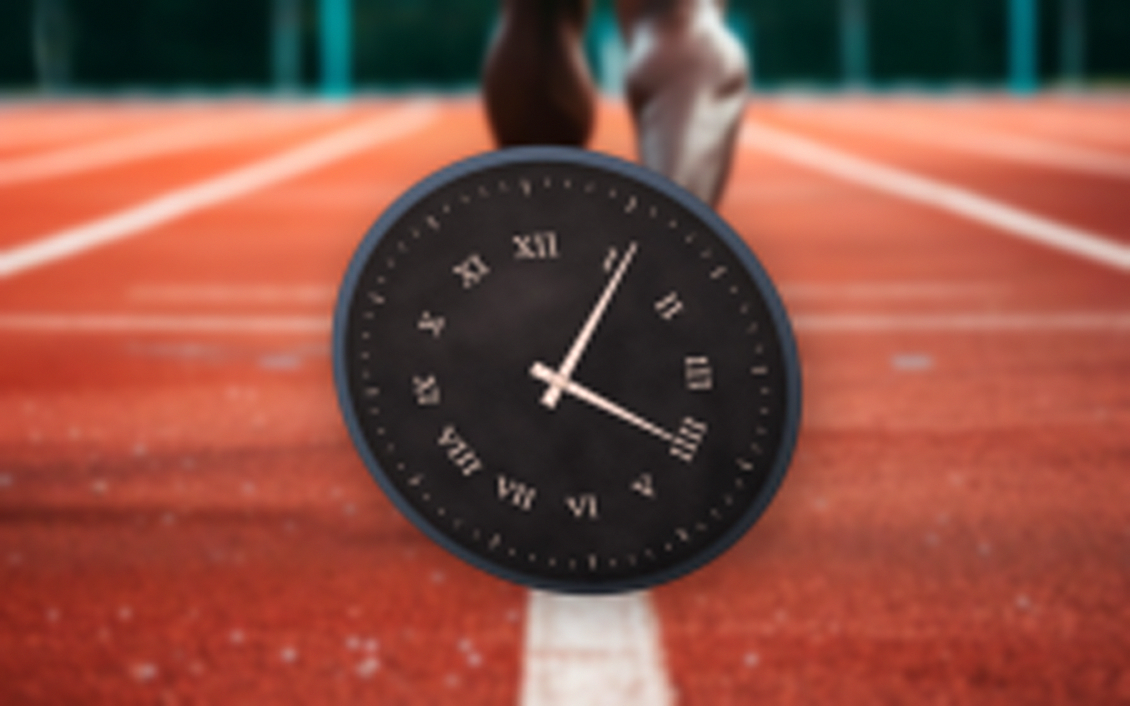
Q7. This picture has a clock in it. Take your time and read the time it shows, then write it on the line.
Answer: 4:06
